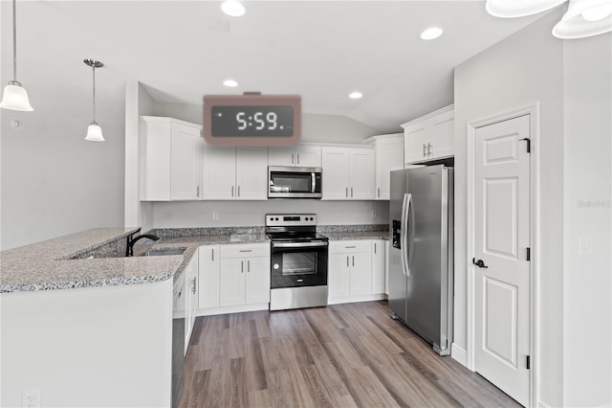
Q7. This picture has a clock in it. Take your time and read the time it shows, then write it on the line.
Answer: 5:59
